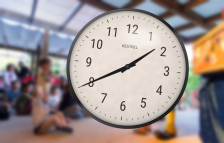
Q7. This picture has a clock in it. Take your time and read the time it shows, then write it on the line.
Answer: 1:40
